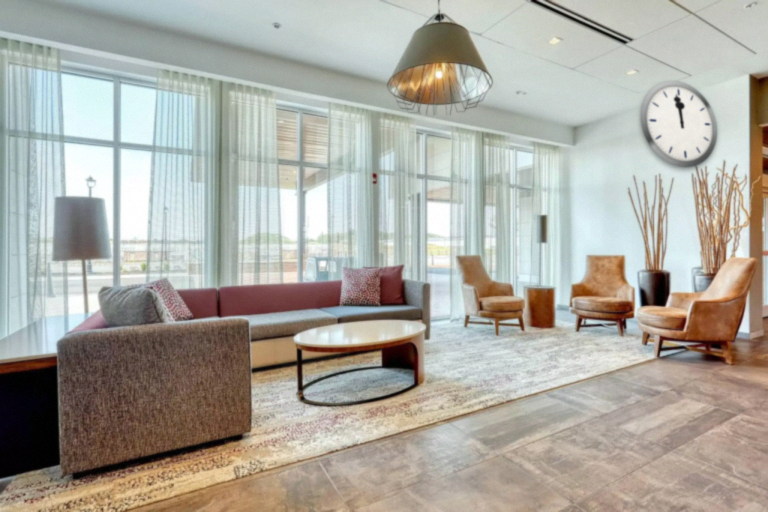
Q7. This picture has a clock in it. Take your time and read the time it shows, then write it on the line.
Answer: 11:59
